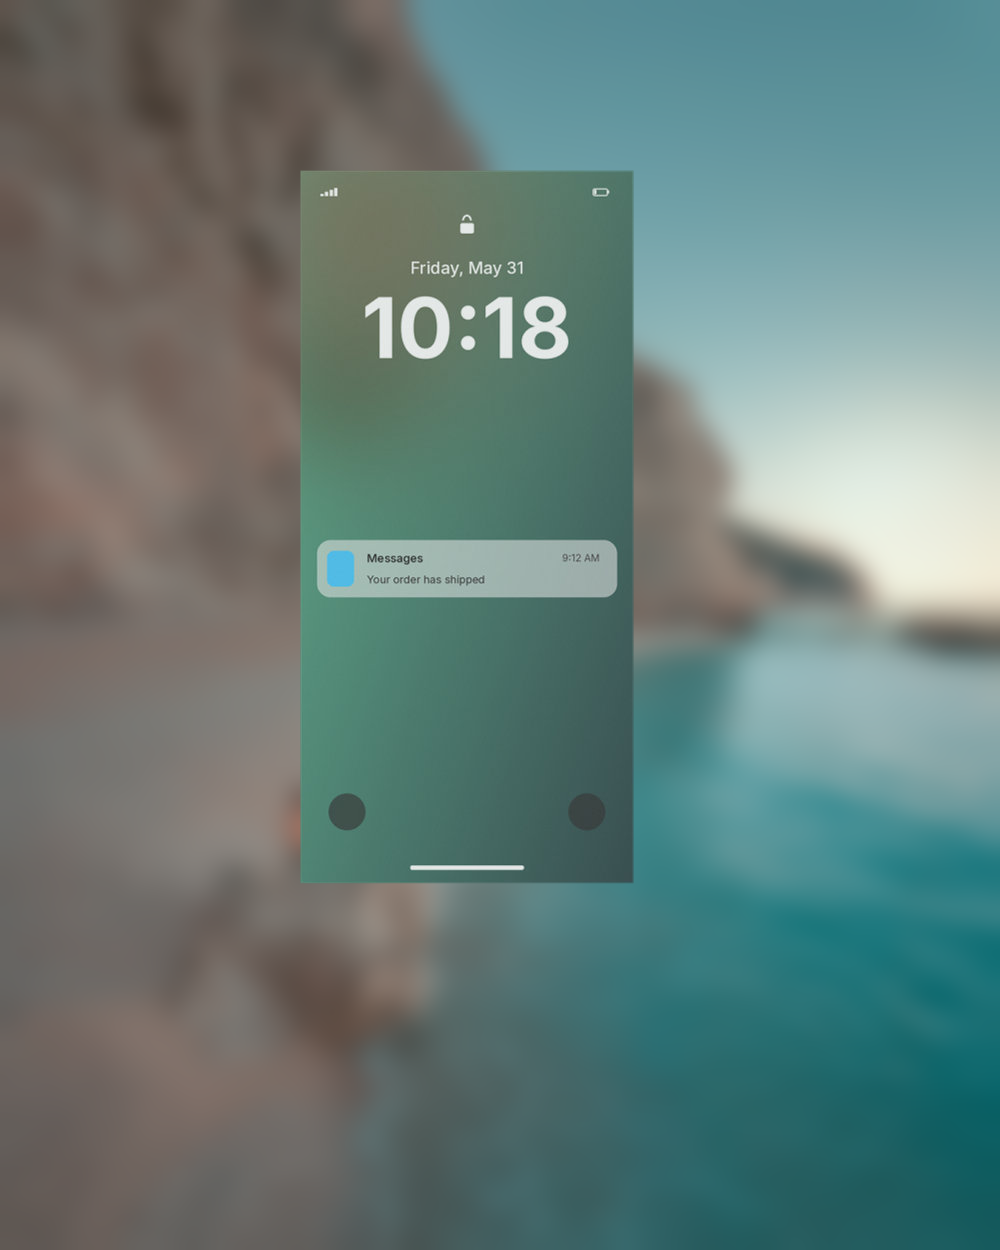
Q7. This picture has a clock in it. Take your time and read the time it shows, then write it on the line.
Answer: 10:18
